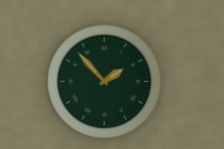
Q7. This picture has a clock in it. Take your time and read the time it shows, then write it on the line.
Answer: 1:53
